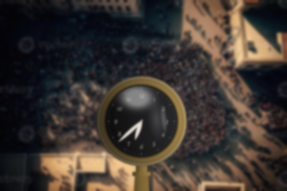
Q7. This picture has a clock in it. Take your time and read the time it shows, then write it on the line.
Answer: 6:38
